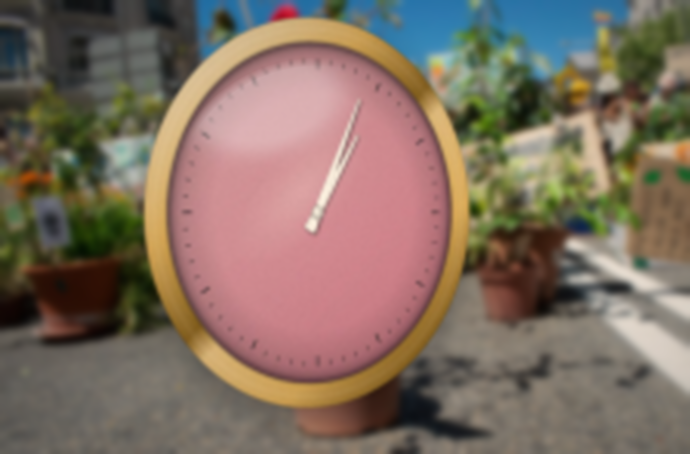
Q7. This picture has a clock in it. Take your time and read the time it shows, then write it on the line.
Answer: 1:04
